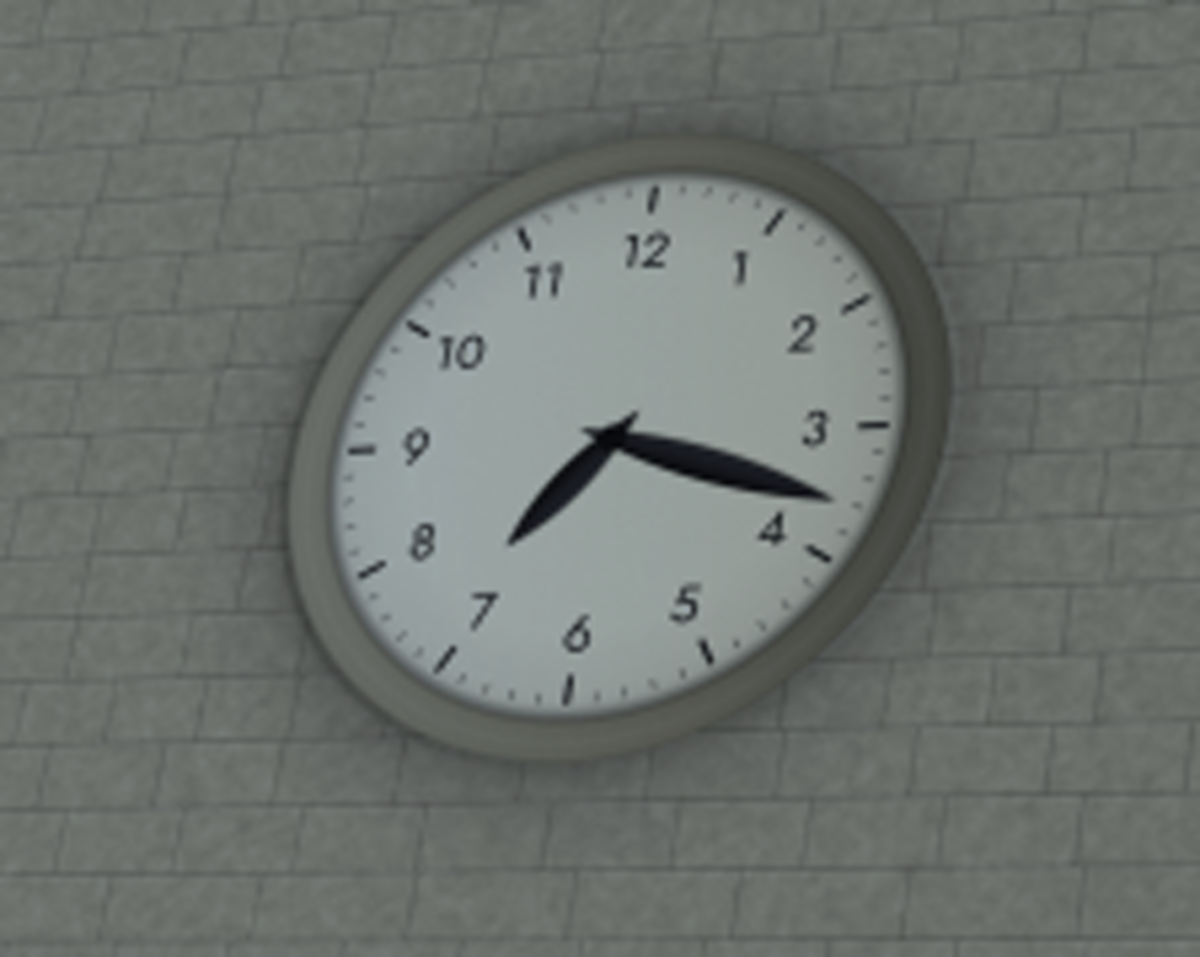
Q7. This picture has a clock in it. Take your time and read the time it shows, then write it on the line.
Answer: 7:18
